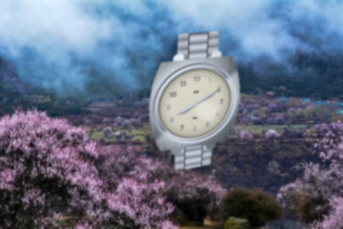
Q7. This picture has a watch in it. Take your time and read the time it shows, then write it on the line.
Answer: 8:10
